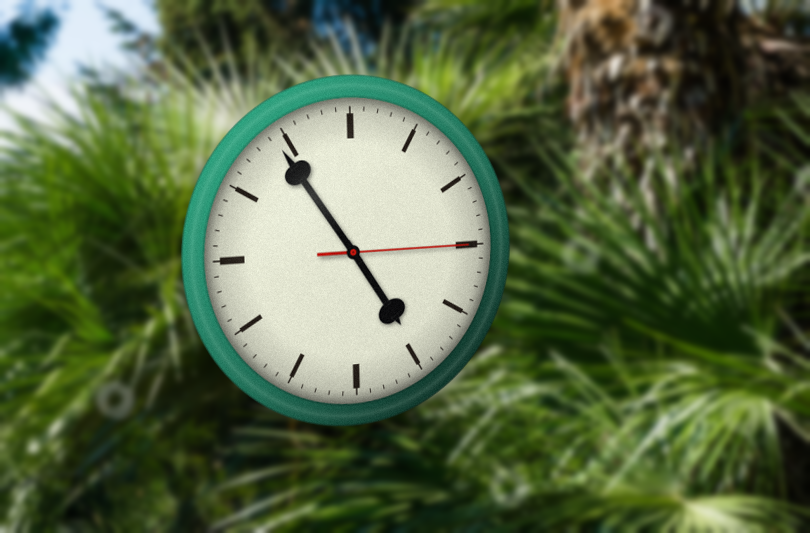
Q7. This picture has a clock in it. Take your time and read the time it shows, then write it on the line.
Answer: 4:54:15
